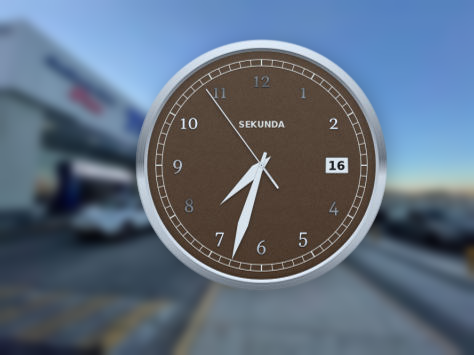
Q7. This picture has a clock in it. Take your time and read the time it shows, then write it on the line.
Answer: 7:32:54
